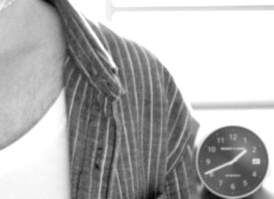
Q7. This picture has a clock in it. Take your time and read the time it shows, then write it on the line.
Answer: 1:41
